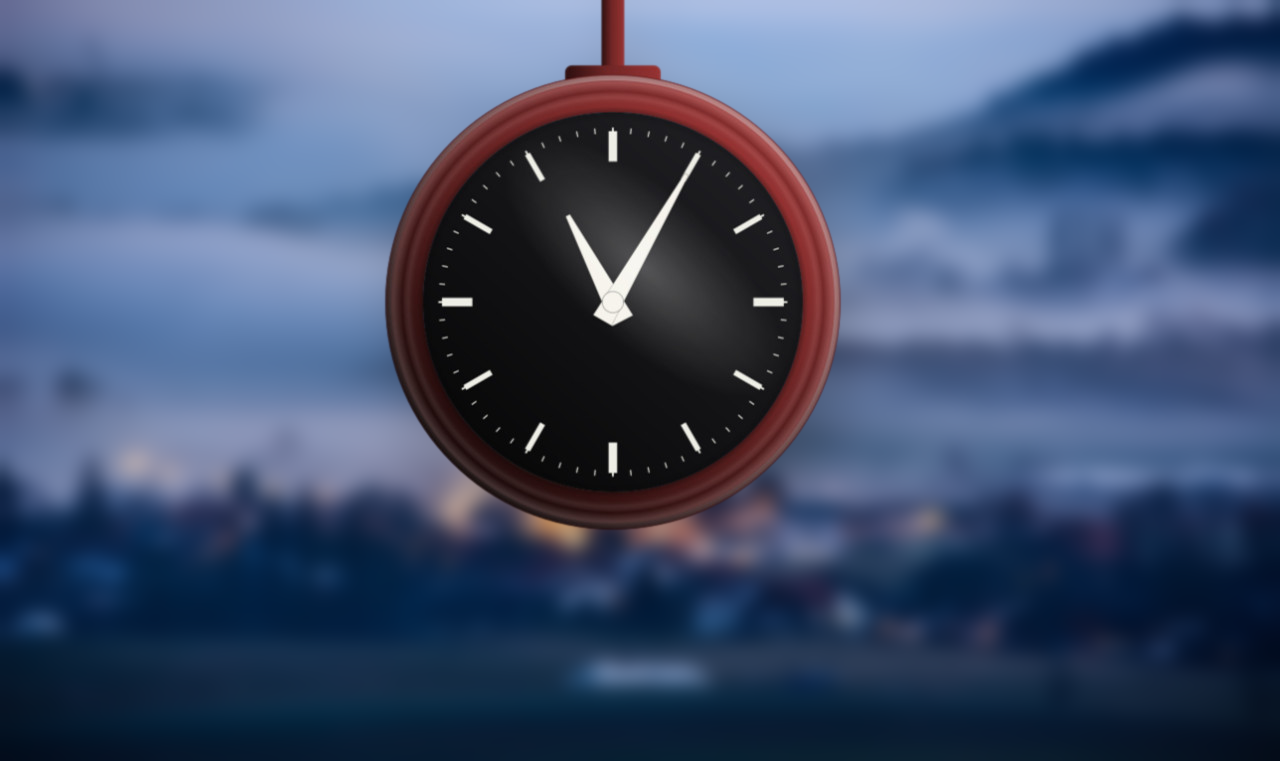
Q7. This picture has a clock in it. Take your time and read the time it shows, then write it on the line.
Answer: 11:05
